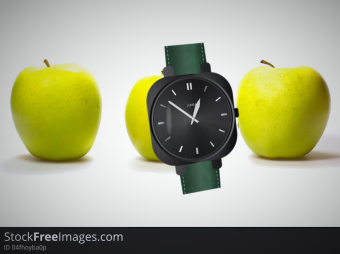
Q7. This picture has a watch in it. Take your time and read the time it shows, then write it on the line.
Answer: 12:52
